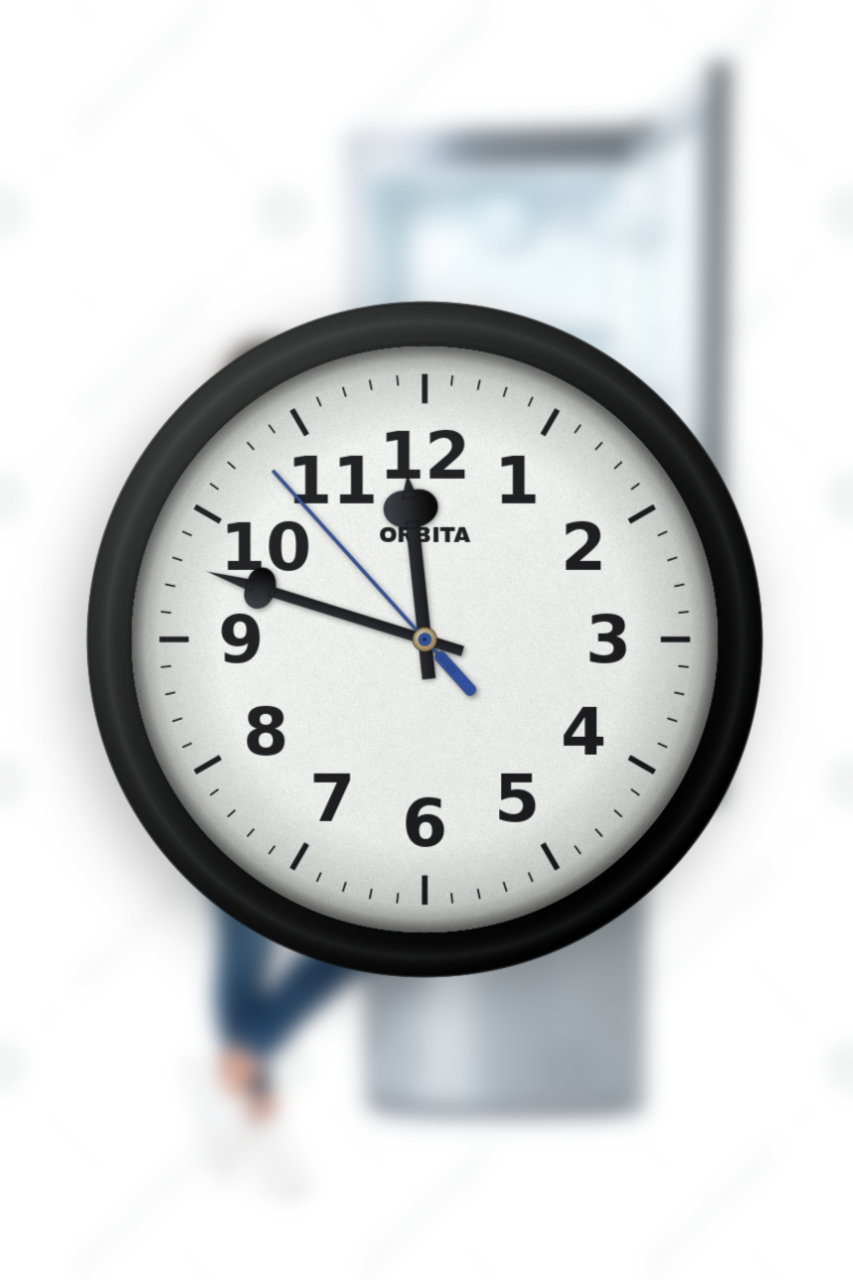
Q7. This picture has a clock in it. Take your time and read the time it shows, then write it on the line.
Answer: 11:47:53
